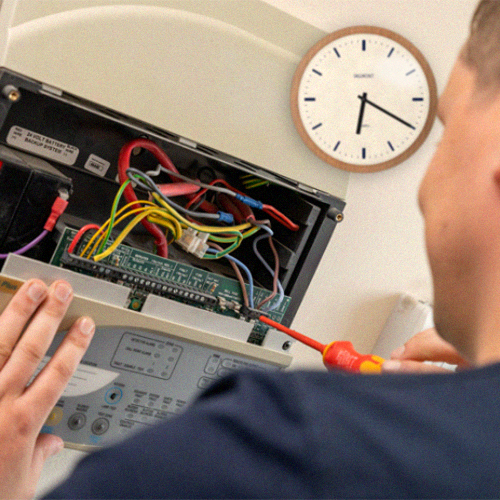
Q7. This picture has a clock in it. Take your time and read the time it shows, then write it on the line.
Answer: 6:20
